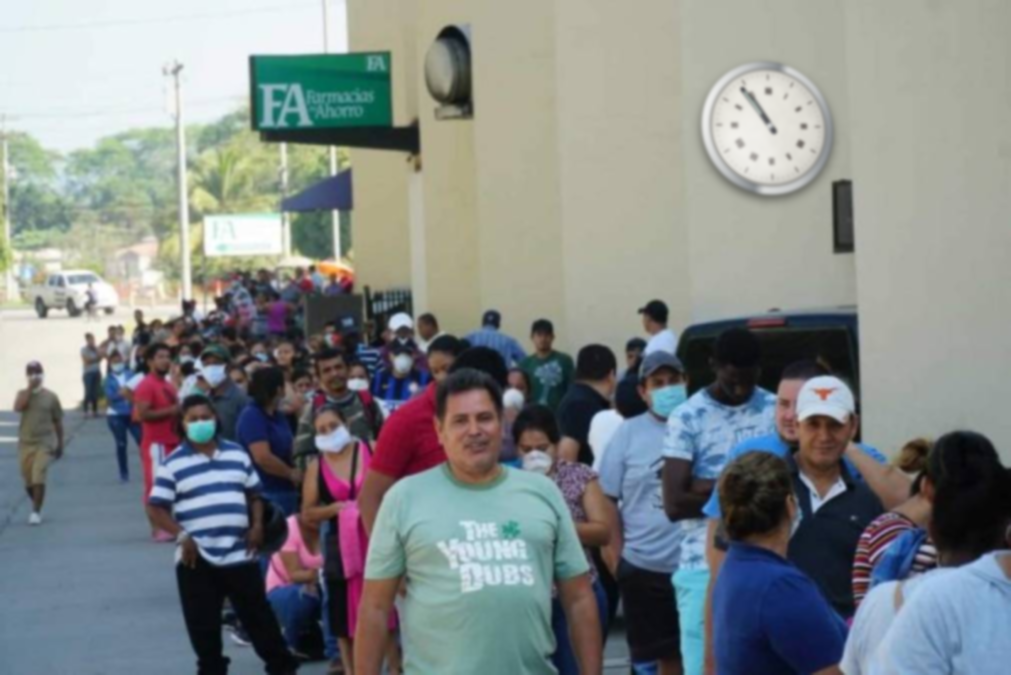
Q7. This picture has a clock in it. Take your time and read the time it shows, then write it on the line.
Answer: 10:54
